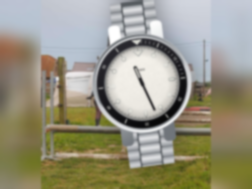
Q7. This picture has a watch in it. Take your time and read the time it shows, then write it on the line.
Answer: 11:27
